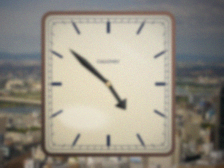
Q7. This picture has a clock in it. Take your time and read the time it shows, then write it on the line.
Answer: 4:52
